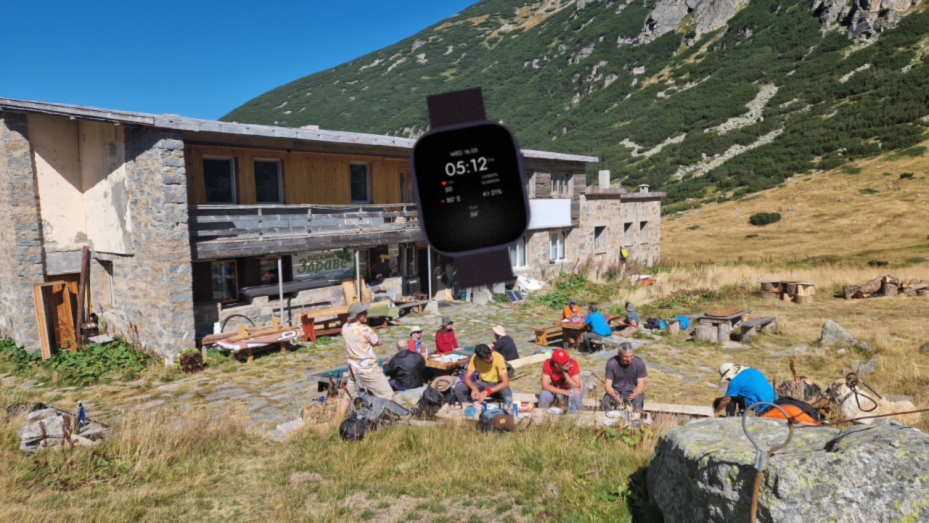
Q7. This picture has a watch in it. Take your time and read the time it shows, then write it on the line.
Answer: 5:12
